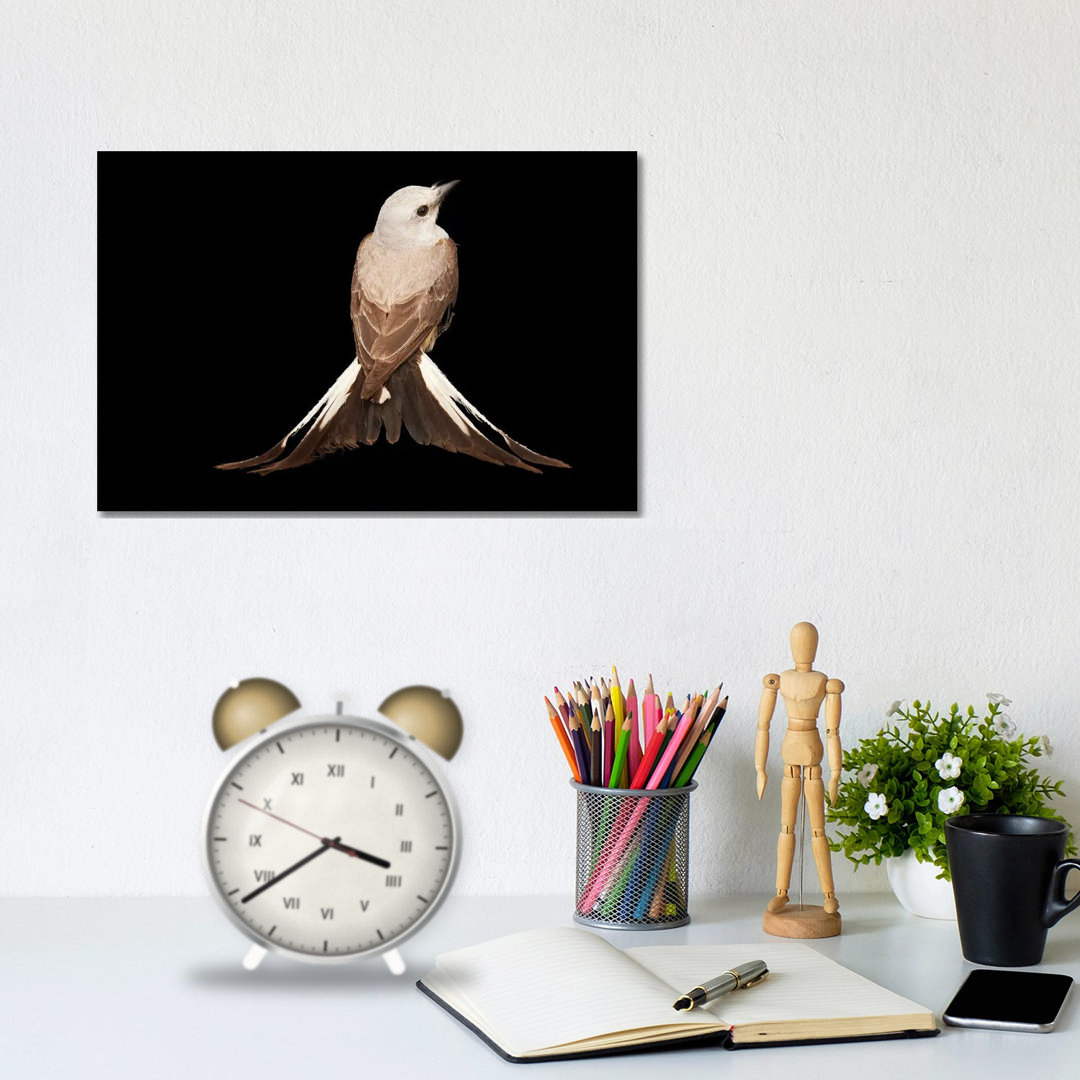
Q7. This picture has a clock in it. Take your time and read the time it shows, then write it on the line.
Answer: 3:38:49
